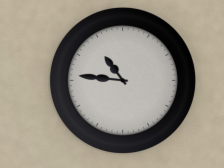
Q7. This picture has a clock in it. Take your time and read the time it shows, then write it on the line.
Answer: 10:46
